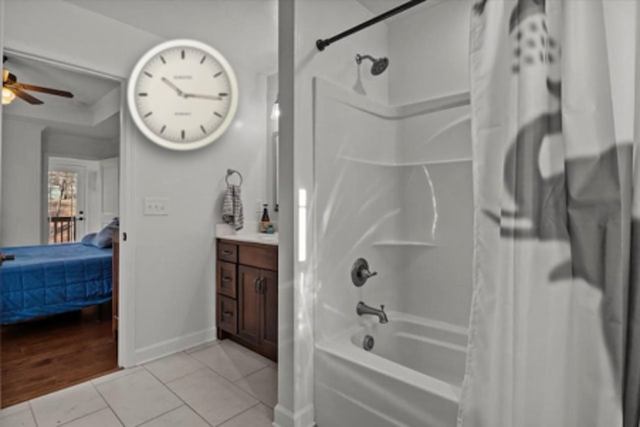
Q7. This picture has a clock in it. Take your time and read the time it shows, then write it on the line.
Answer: 10:16
